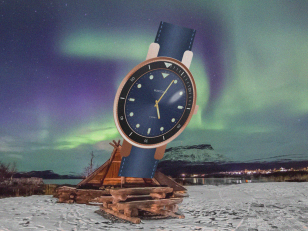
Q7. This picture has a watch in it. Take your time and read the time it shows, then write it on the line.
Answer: 5:04
